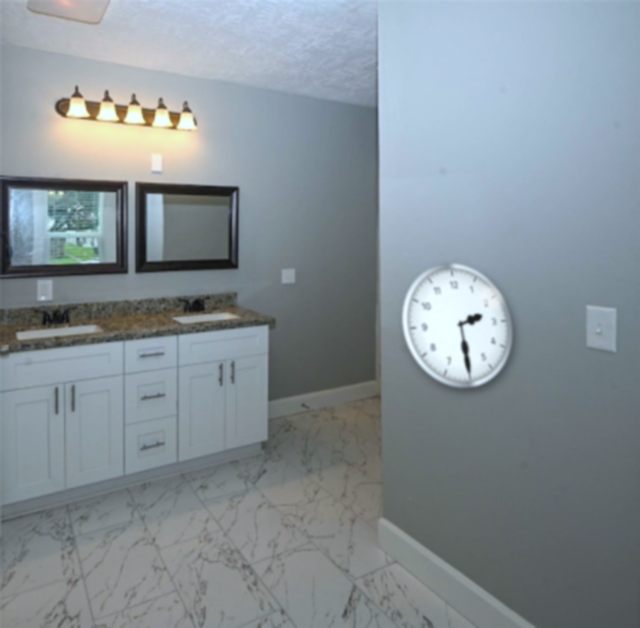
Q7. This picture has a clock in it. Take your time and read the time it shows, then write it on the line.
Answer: 2:30
